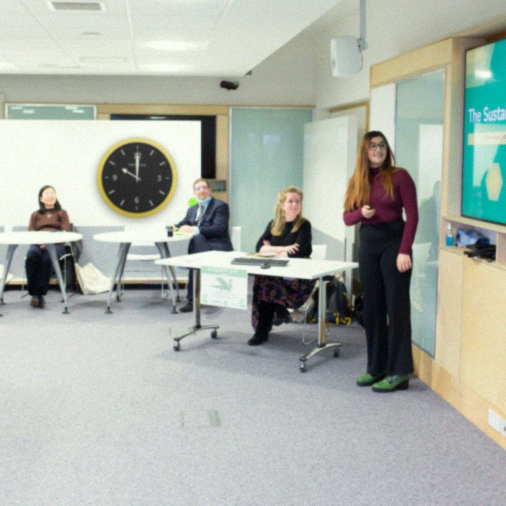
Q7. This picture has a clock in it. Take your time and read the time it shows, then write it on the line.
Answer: 10:00
